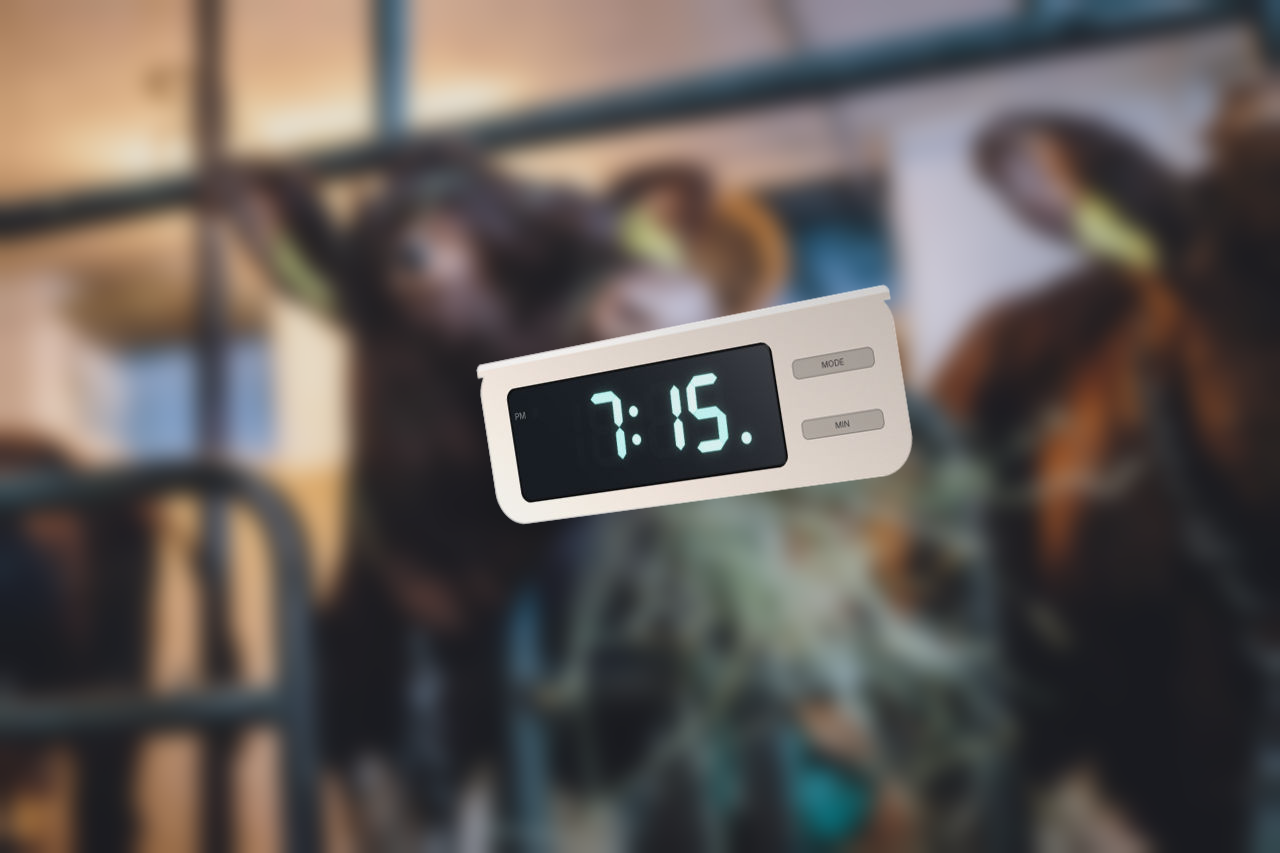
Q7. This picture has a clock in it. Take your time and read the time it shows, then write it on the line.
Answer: 7:15
